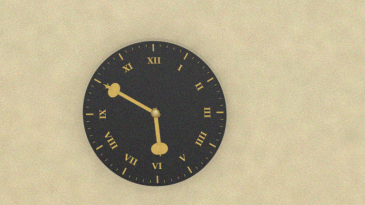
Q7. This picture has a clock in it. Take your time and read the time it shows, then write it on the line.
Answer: 5:50
